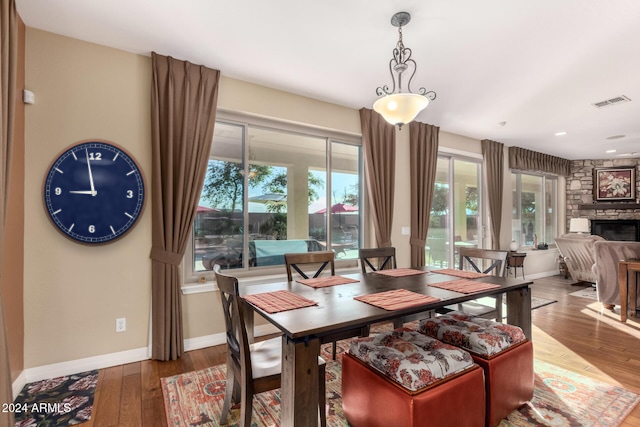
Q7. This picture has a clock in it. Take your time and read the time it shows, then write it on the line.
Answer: 8:58
